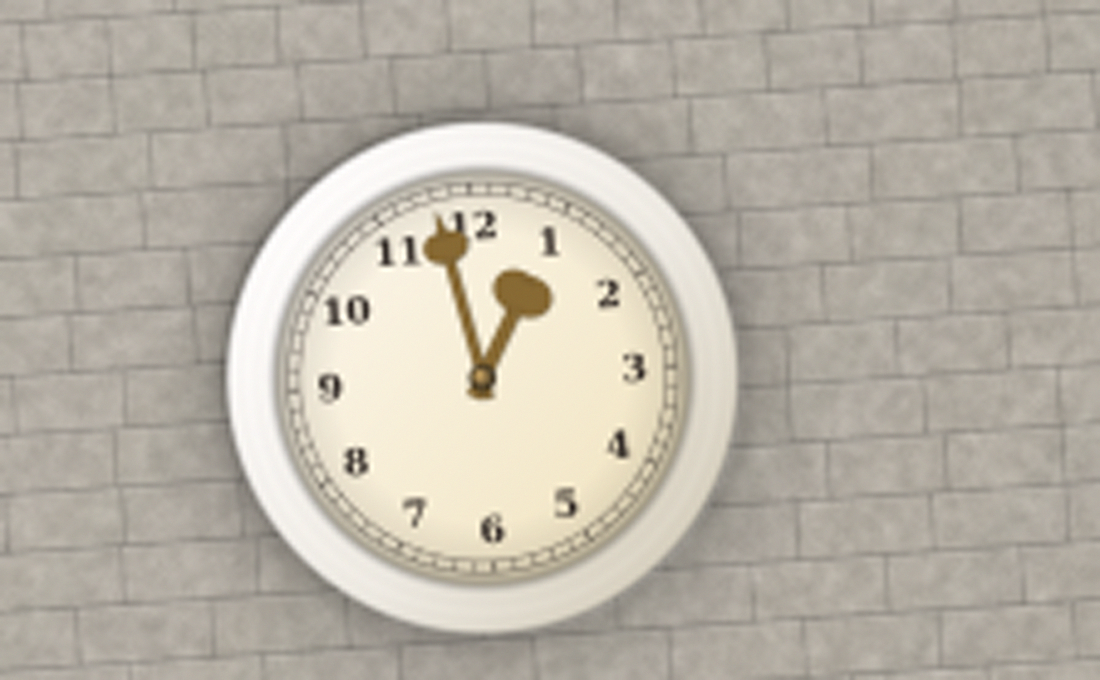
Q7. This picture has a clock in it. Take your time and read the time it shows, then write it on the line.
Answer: 12:58
